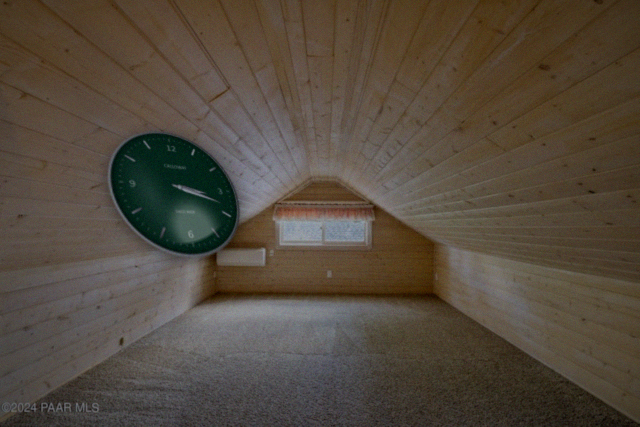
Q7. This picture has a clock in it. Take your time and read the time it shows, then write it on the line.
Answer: 3:18
